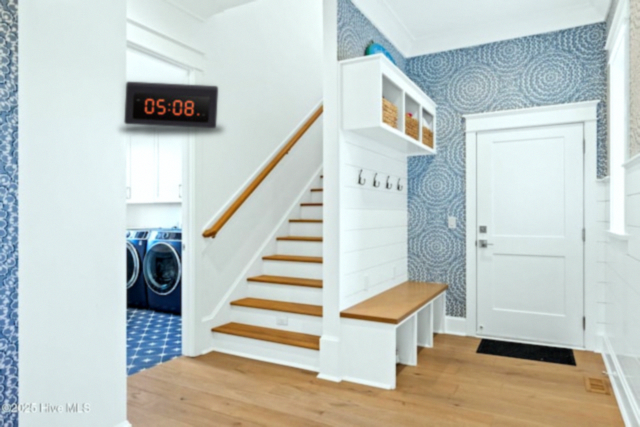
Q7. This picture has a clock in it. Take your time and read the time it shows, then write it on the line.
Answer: 5:08
